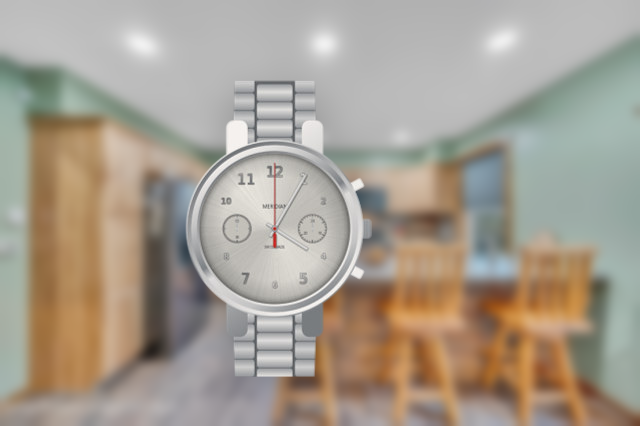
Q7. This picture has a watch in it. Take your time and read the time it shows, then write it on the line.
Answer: 4:05
